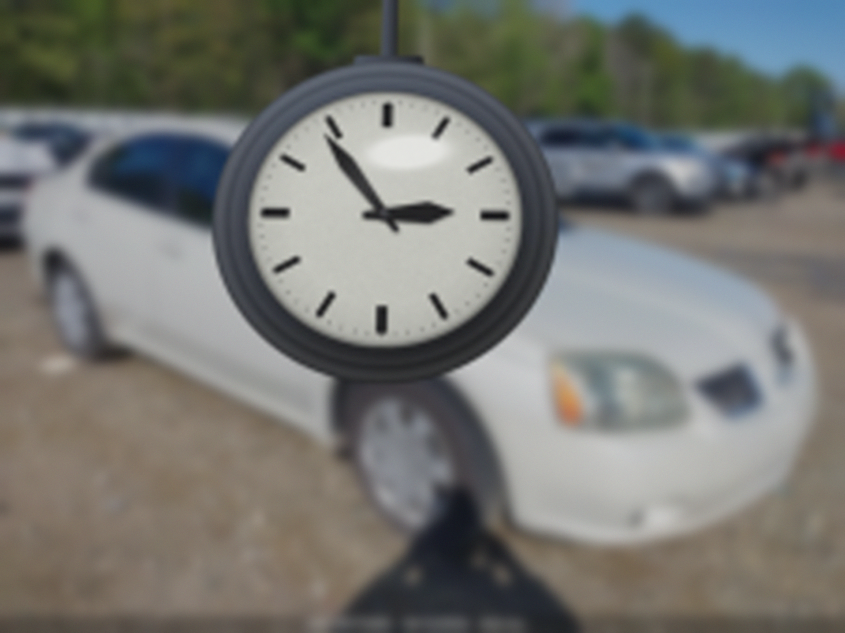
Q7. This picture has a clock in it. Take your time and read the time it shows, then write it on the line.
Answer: 2:54
